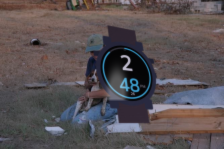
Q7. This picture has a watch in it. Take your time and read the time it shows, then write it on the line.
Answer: 2:48
